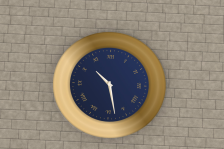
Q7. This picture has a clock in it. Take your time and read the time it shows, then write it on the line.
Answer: 10:28
